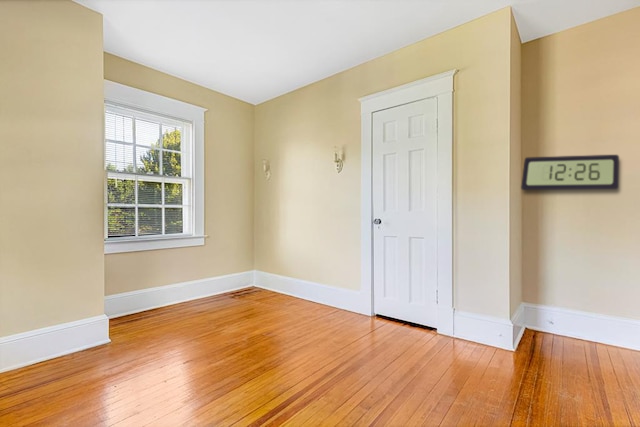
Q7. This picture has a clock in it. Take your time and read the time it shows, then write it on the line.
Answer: 12:26
